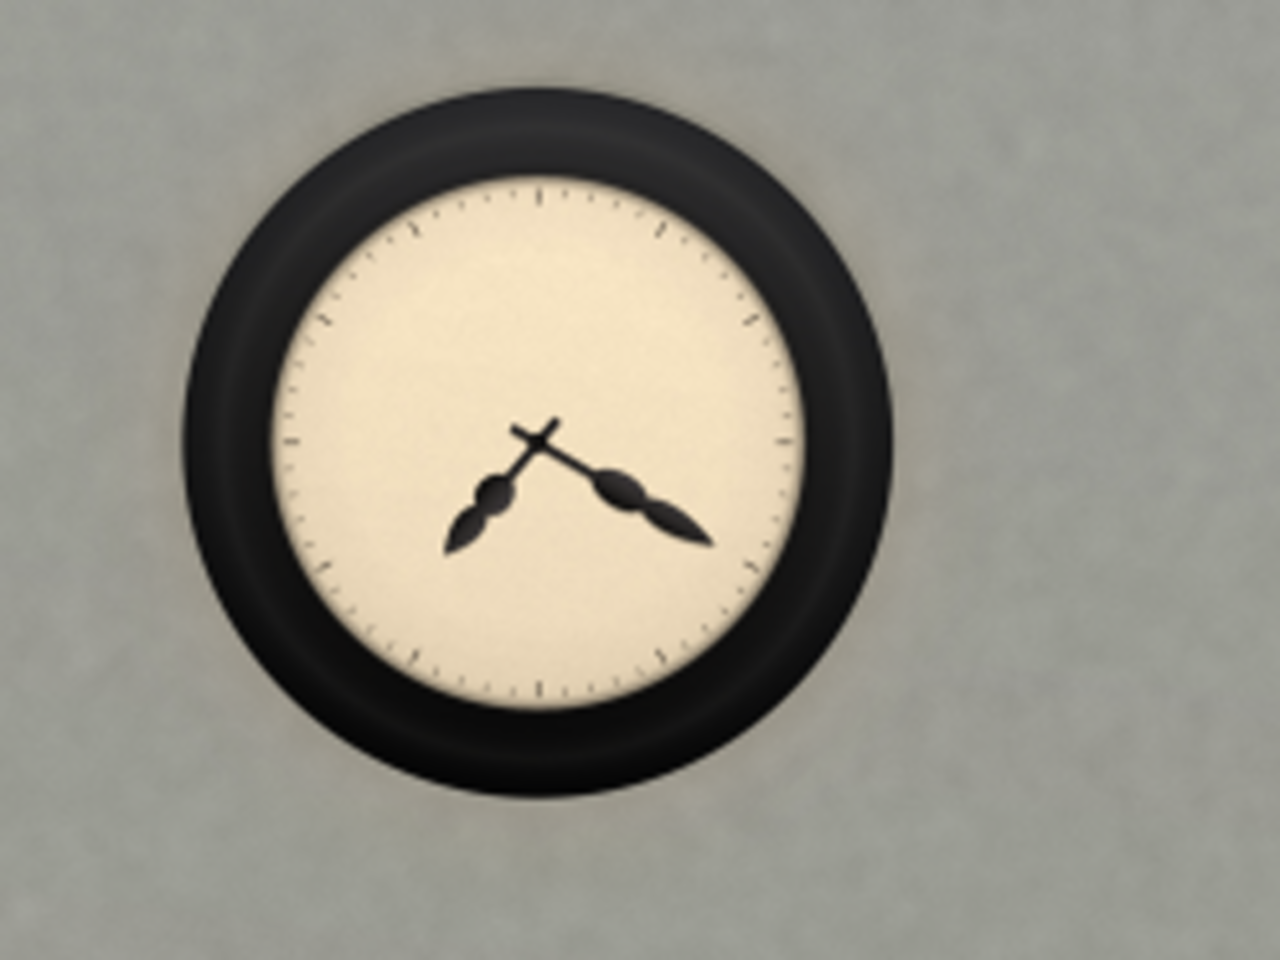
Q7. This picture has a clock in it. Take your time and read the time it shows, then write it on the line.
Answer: 7:20
